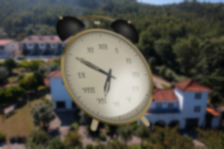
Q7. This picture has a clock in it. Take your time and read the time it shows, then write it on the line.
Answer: 6:50
